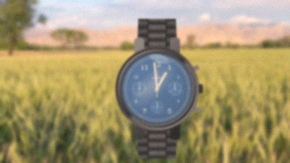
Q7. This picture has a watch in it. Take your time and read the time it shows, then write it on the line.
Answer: 12:59
